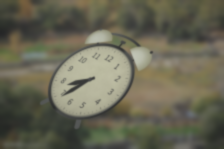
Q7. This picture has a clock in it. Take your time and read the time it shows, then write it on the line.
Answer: 7:34
